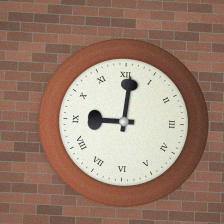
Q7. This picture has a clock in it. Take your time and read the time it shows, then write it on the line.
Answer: 9:01
